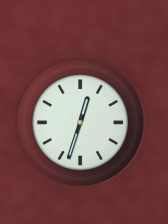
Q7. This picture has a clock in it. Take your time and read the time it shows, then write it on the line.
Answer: 12:33
